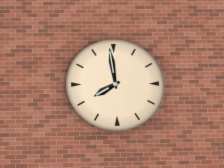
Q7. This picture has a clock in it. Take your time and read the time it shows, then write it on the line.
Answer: 7:59
